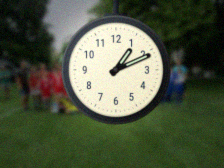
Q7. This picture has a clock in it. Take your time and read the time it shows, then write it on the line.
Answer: 1:11
